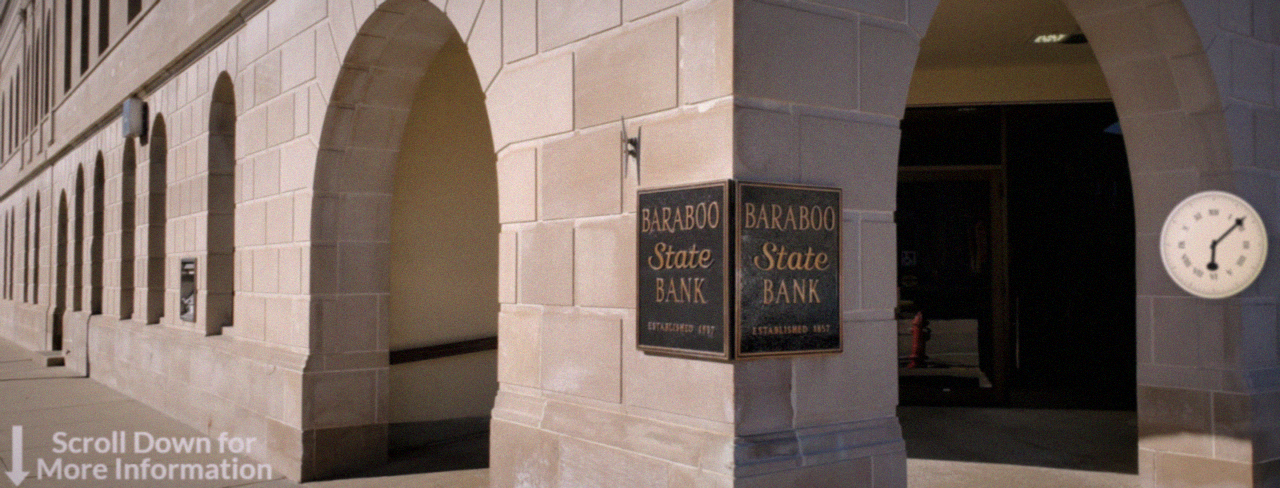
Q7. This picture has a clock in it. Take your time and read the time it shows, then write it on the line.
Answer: 6:08
